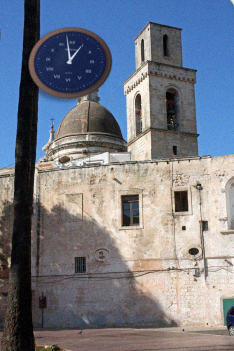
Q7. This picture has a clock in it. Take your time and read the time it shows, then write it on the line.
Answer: 12:58
